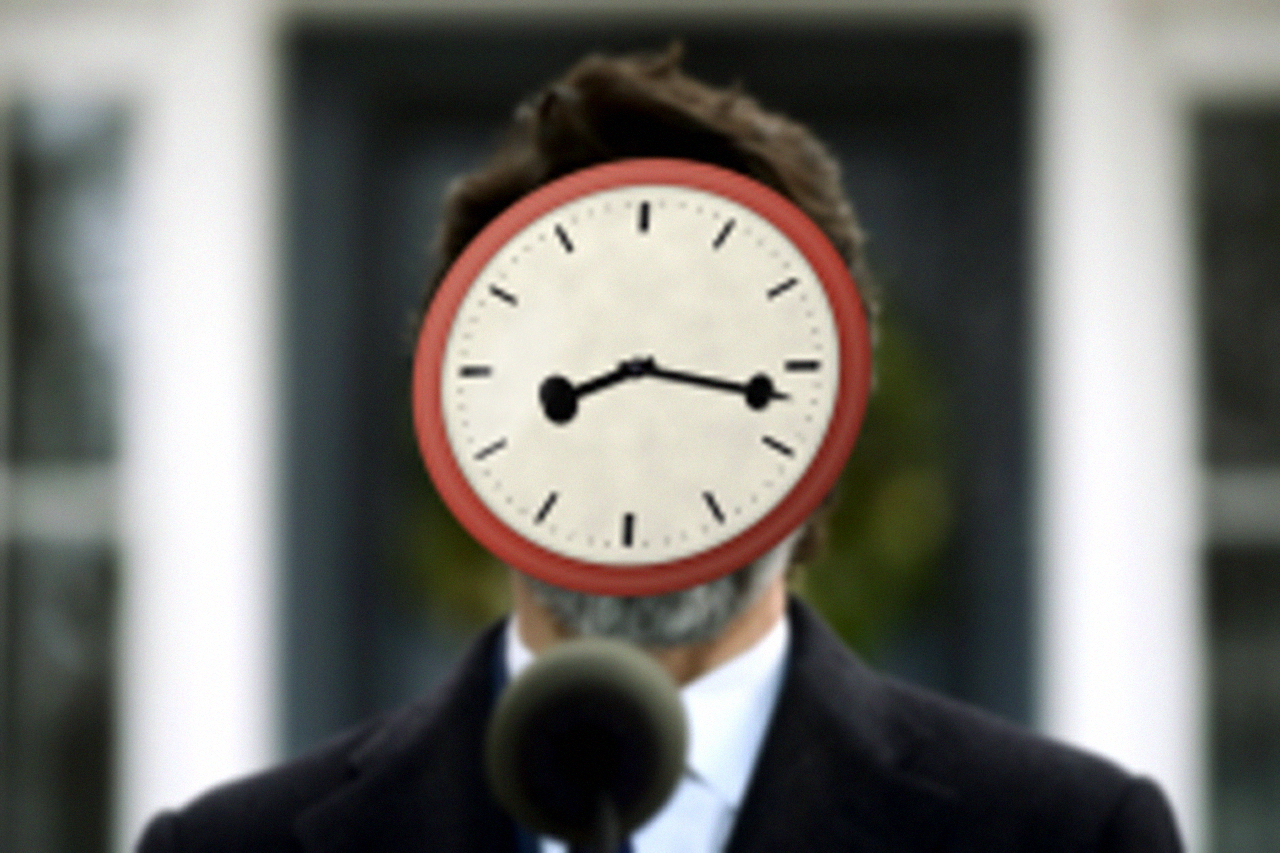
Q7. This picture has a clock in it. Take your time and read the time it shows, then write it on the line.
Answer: 8:17
